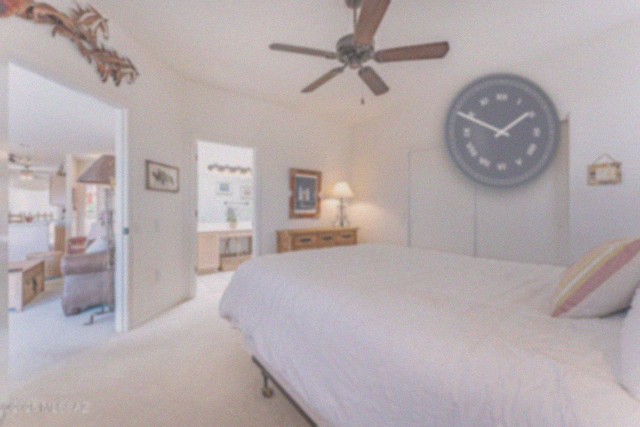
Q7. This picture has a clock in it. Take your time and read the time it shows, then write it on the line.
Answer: 1:49
